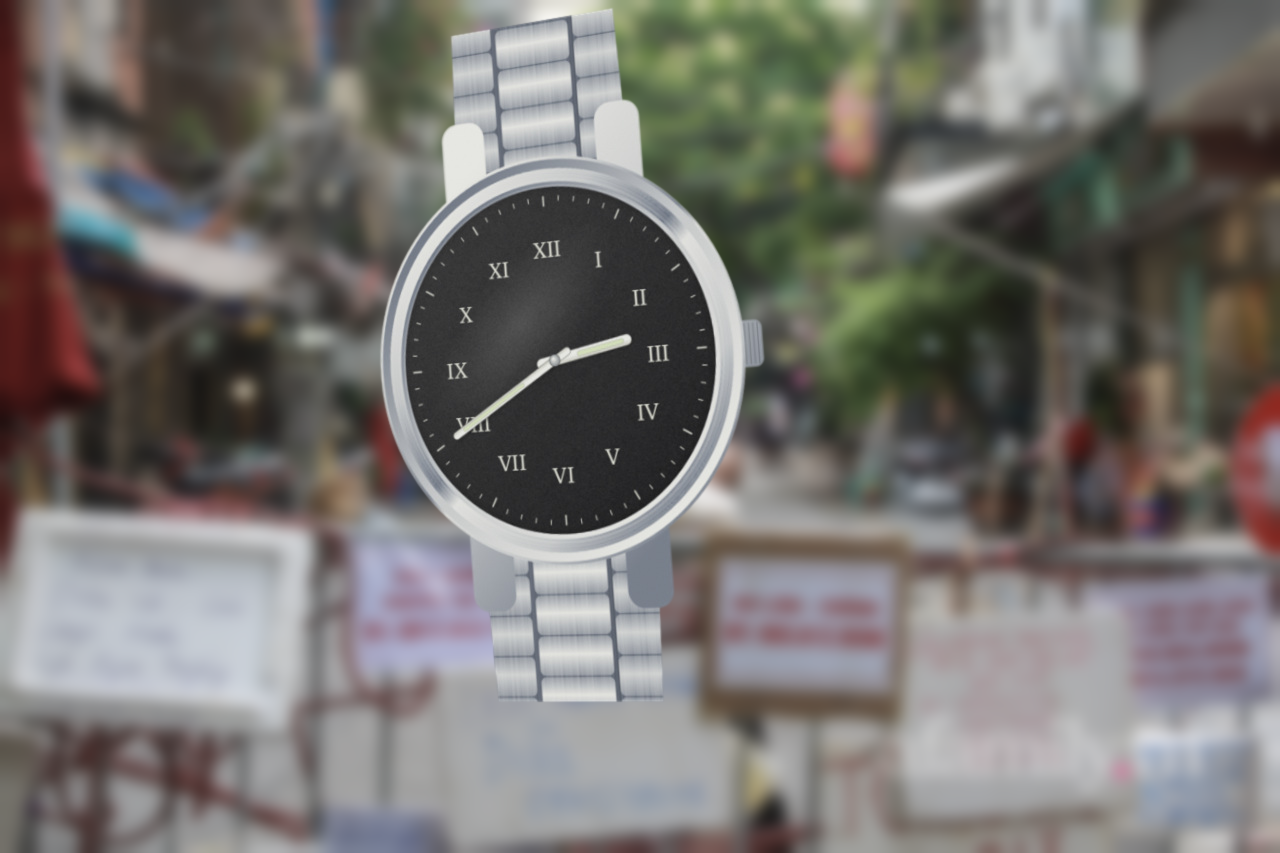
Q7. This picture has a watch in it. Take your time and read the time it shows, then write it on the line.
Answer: 2:40
